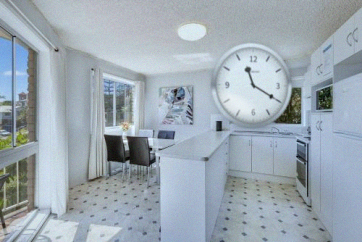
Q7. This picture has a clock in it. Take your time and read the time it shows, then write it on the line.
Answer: 11:20
